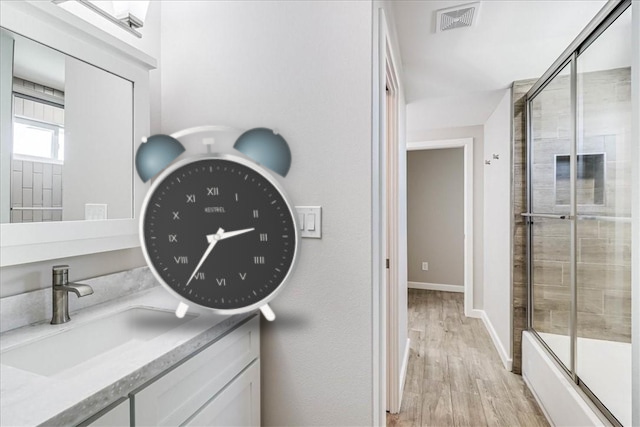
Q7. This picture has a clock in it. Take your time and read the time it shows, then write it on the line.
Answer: 2:36
